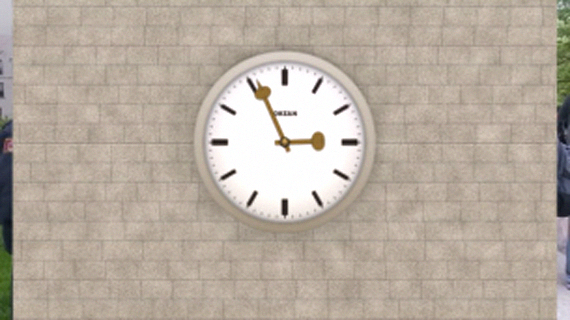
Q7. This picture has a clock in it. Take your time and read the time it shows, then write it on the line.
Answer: 2:56
